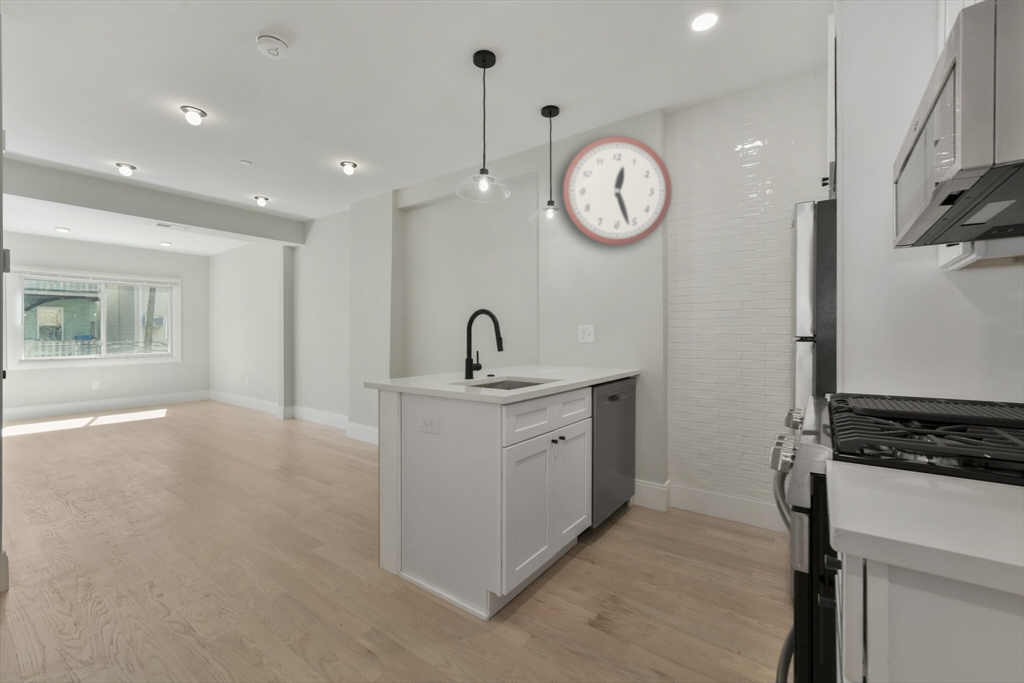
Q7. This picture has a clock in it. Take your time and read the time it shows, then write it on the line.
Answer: 12:27
